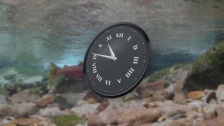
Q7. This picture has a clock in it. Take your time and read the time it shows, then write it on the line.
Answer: 10:46
